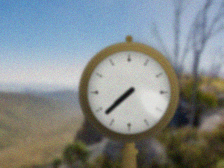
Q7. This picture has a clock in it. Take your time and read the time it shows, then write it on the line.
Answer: 7:38
